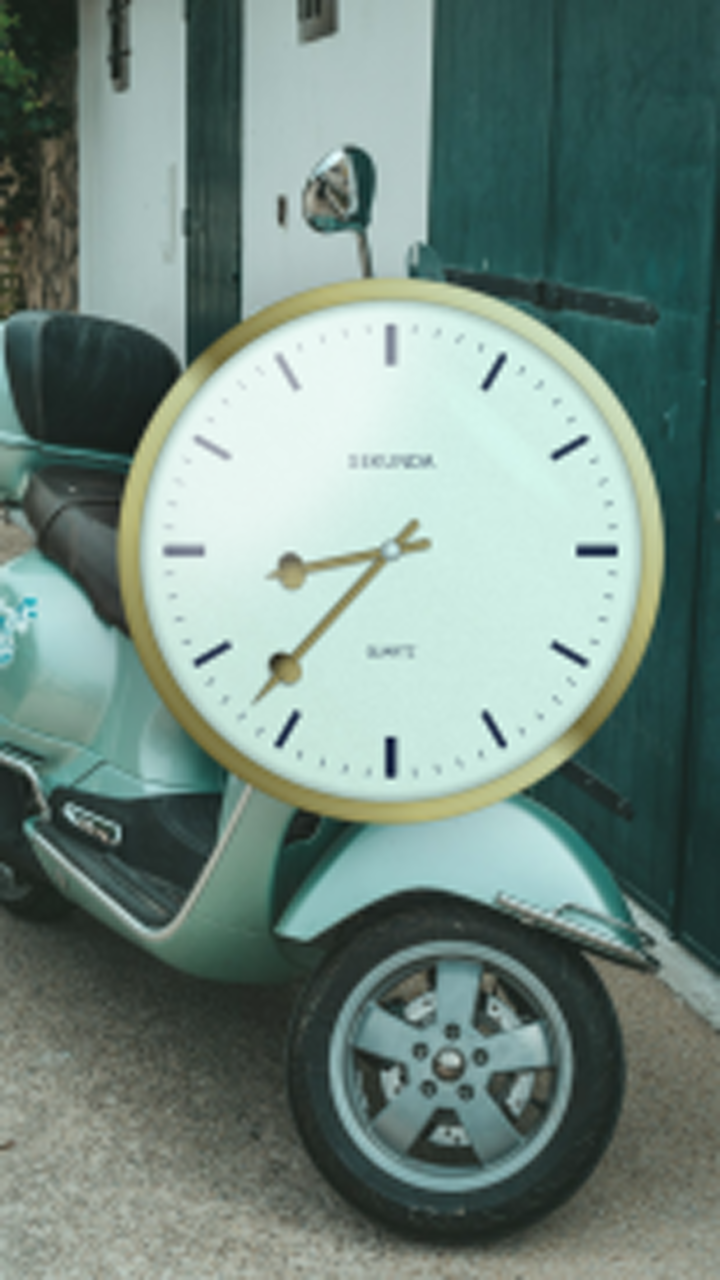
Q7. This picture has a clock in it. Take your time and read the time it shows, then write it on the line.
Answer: 8:37
